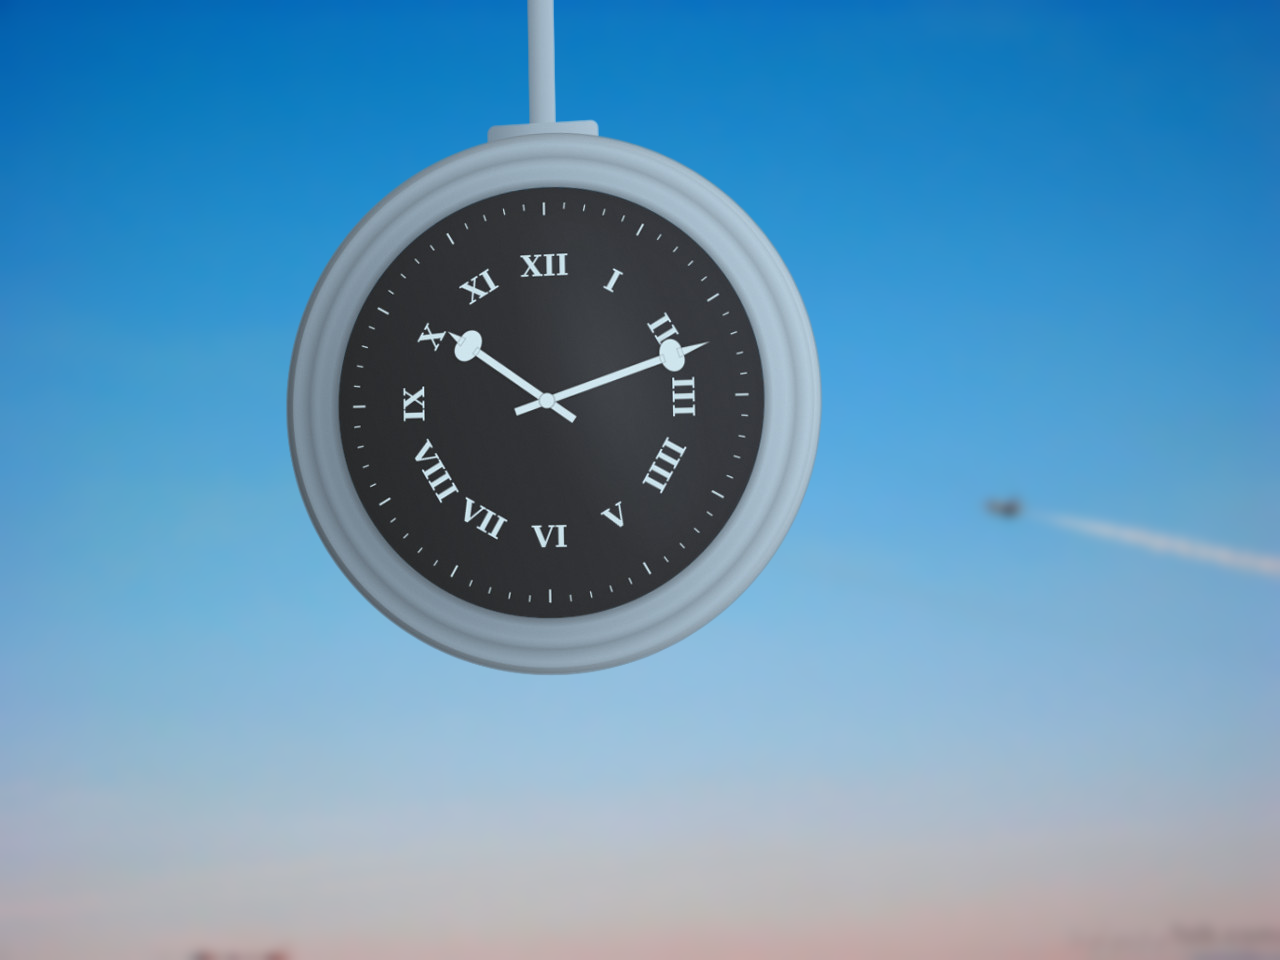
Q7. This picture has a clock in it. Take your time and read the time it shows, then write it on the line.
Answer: 10:12
